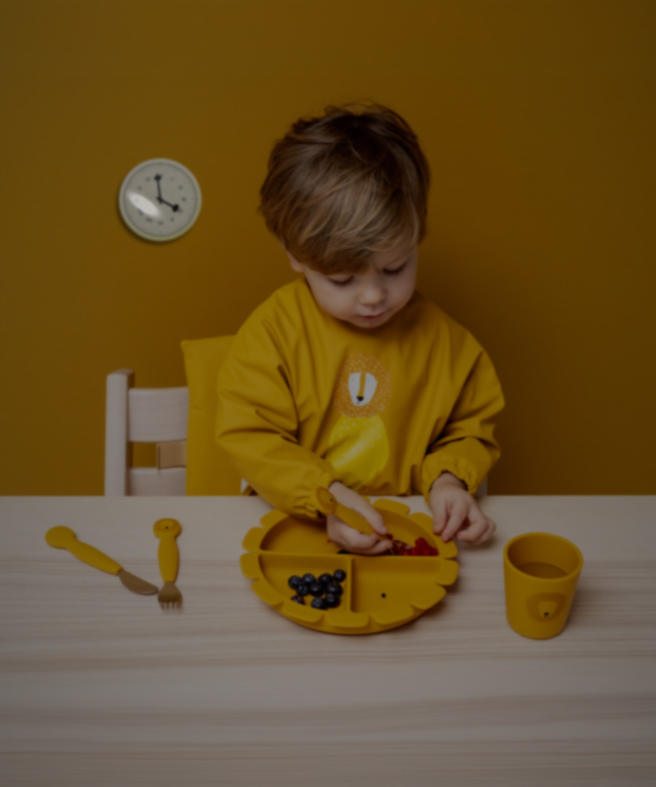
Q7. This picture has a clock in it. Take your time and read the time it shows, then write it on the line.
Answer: 3:59
